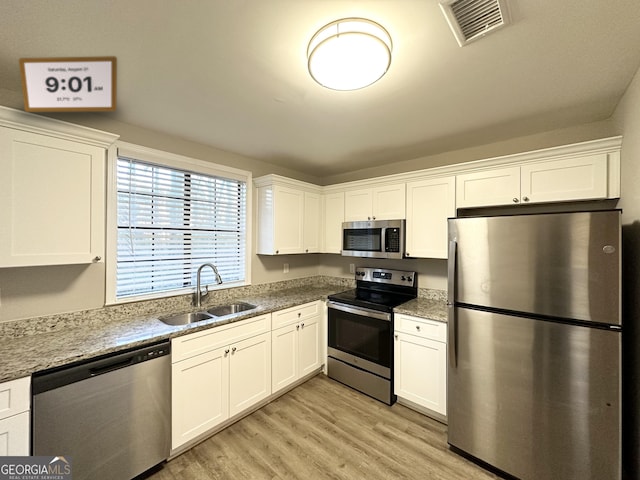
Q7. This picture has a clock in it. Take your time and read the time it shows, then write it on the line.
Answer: 9:01
